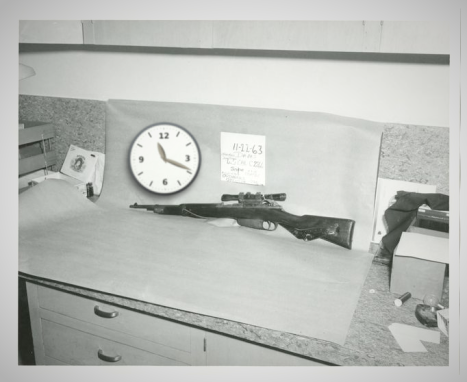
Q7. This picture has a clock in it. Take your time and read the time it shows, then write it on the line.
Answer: 11:19
